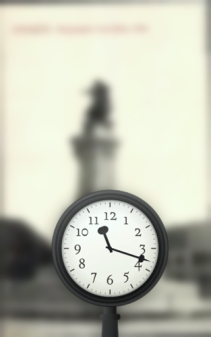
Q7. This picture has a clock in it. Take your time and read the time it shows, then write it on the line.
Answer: 11:18
